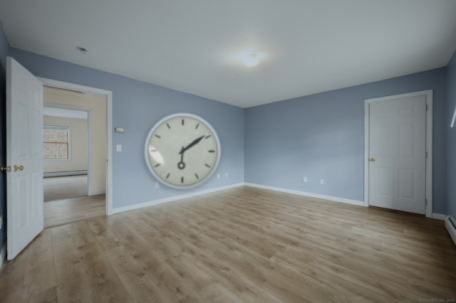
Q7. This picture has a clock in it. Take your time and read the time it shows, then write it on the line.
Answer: 6:09
